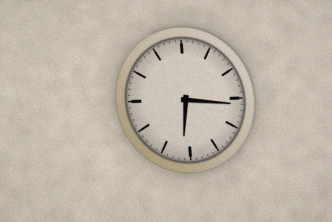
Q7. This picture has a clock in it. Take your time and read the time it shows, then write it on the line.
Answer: 6:16
